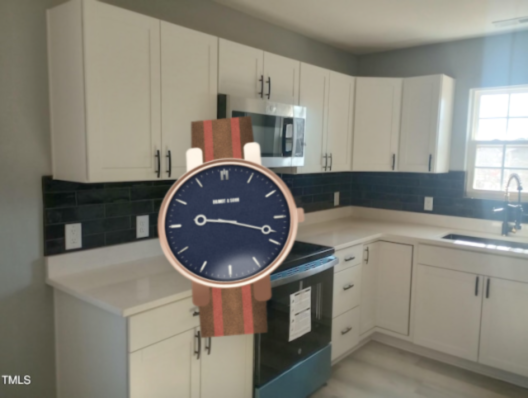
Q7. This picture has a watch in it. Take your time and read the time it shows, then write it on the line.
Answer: 9:18
